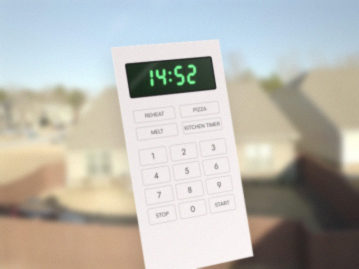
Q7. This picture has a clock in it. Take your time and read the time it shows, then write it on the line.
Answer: 14:52
